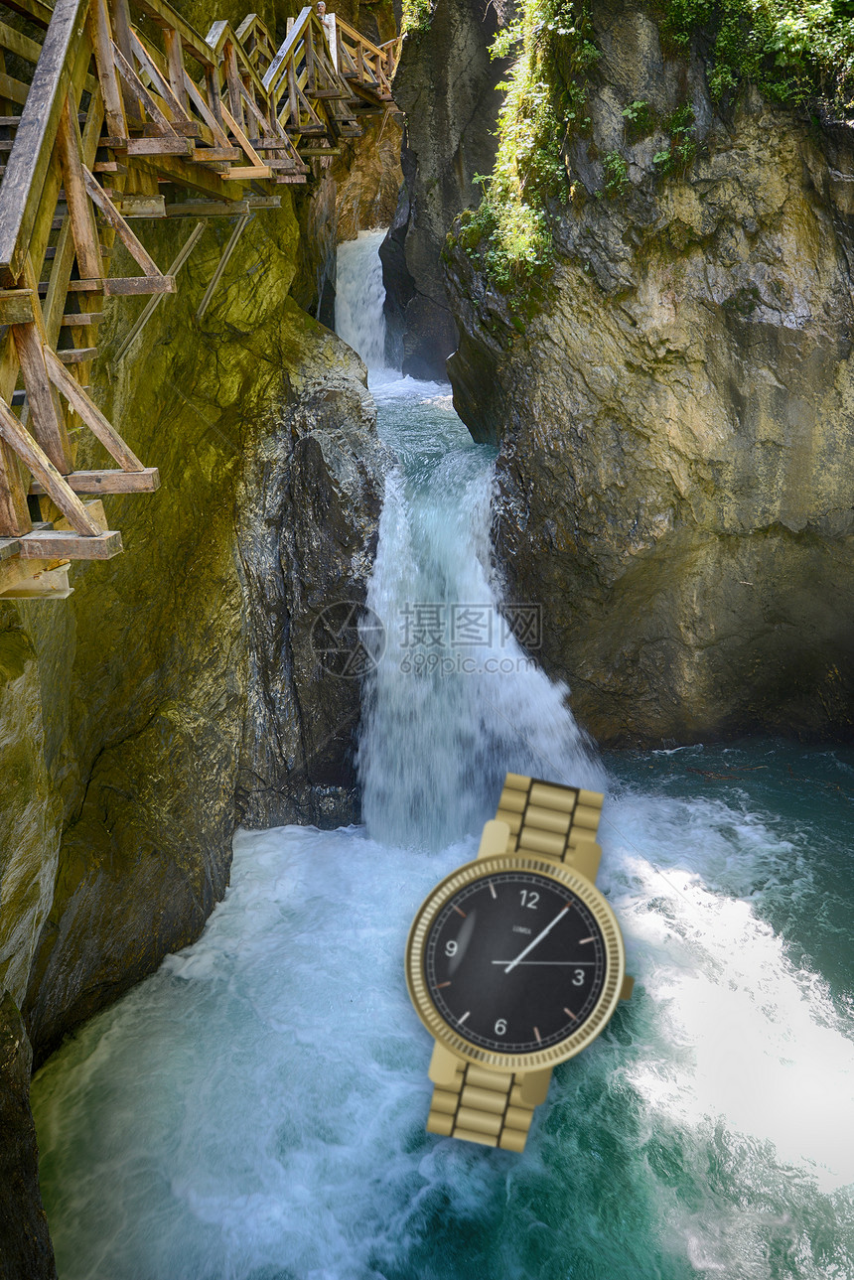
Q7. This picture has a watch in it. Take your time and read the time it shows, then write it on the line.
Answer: 1:05:13
